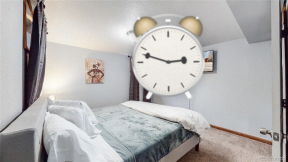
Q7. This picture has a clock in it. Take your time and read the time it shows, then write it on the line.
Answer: 2:48
